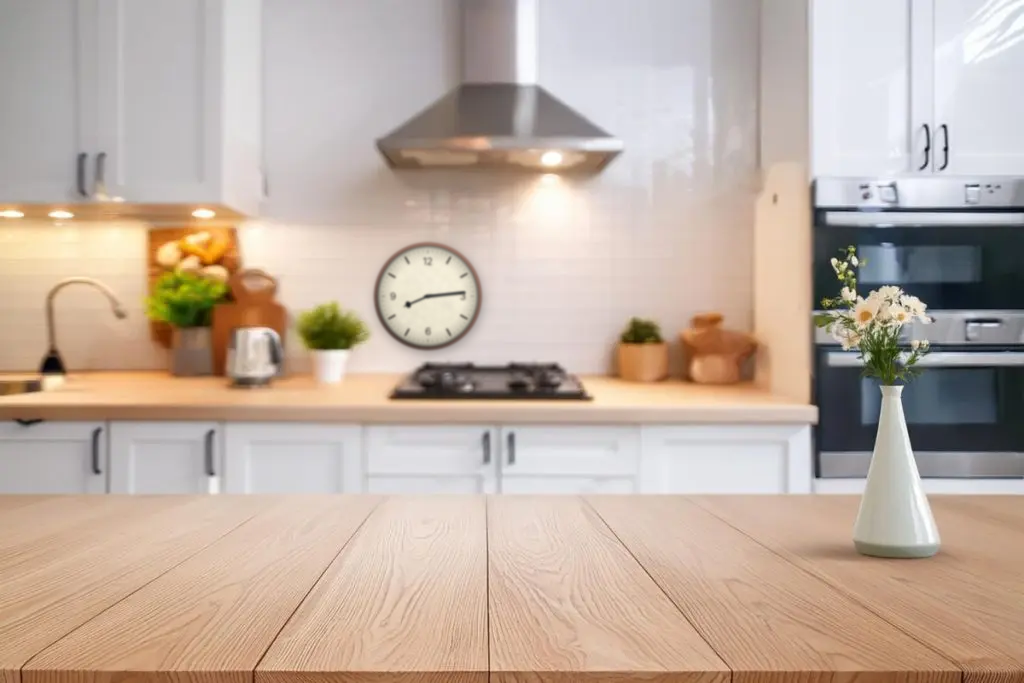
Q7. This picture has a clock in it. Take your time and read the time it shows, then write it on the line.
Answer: 8:14
